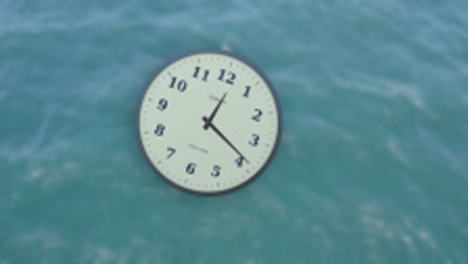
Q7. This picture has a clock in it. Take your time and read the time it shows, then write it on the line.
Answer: 12:19
